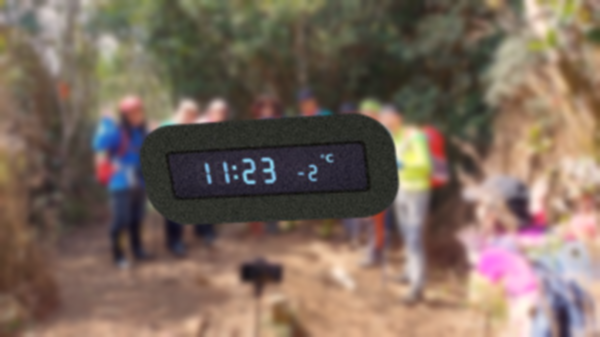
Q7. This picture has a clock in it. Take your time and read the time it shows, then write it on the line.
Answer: 11:23
